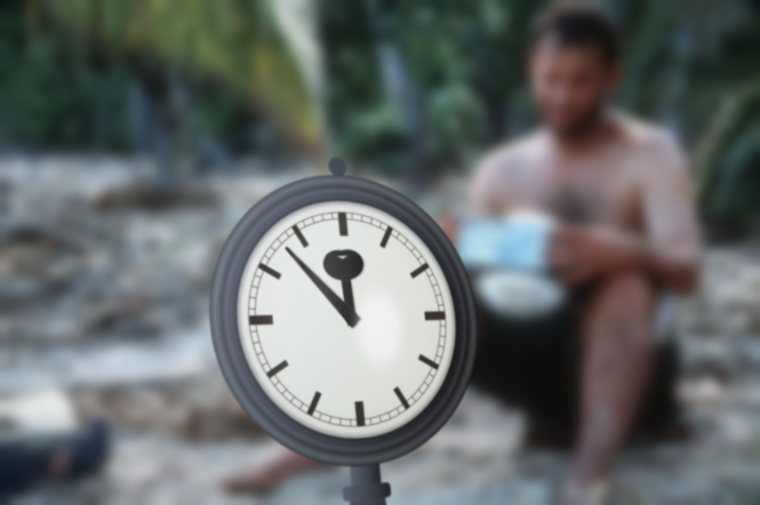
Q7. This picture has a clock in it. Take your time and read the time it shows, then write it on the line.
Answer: 11:53
